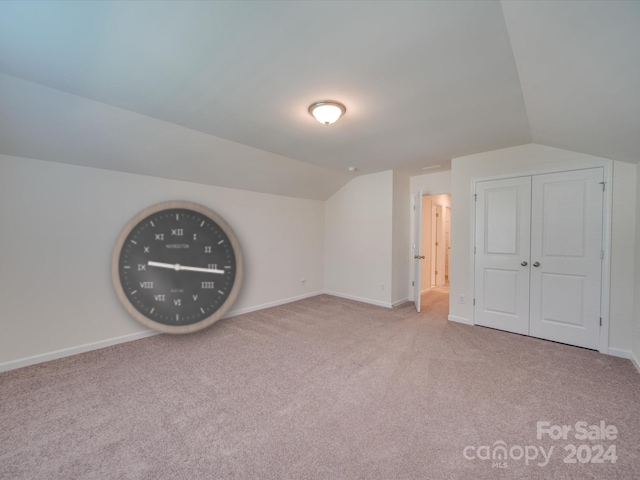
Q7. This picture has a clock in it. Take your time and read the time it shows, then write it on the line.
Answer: 9:16
